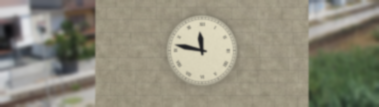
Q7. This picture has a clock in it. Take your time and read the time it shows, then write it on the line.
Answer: 11:47
